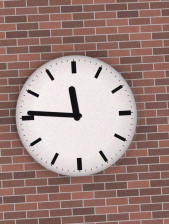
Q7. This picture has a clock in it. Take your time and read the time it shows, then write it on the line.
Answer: 11:46
